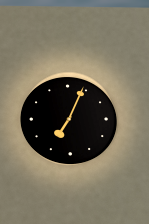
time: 7:04
